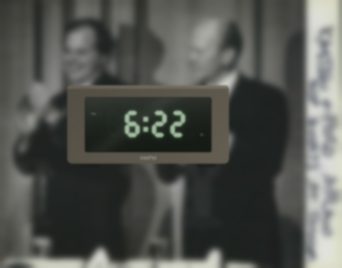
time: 6:22
